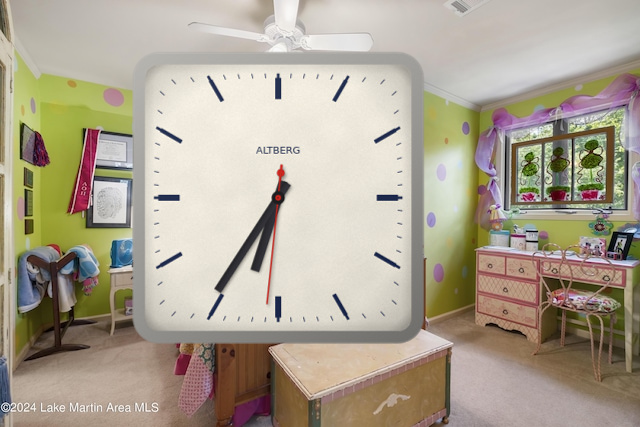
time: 6:35:31
